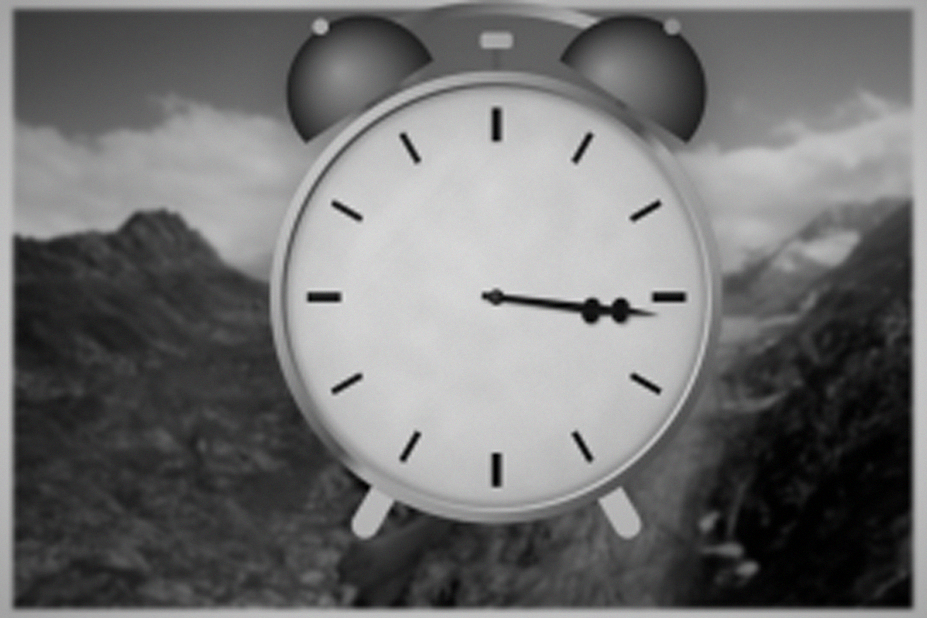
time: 3:16
